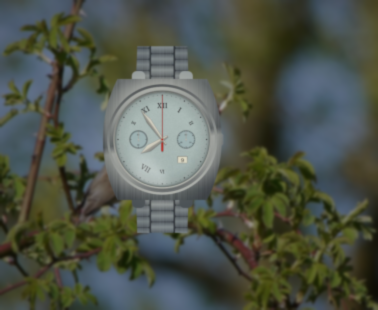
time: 7:54
